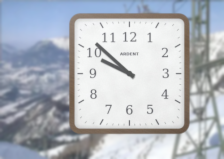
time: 9:52
